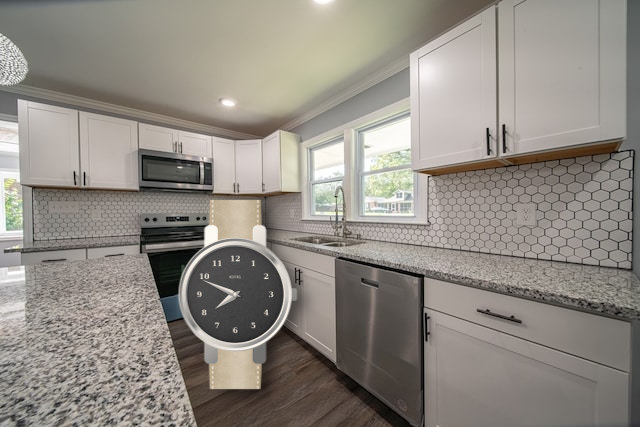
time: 7:49
